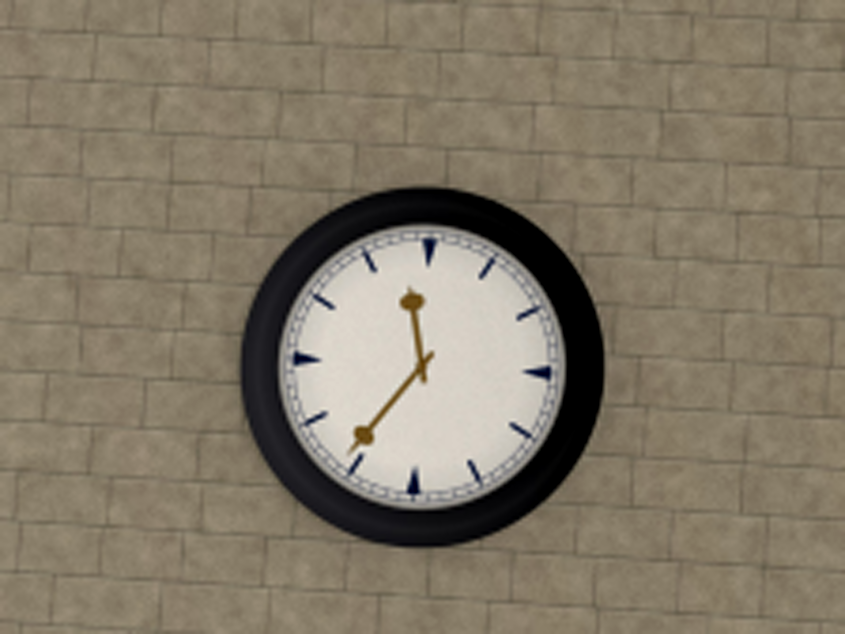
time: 11:36
